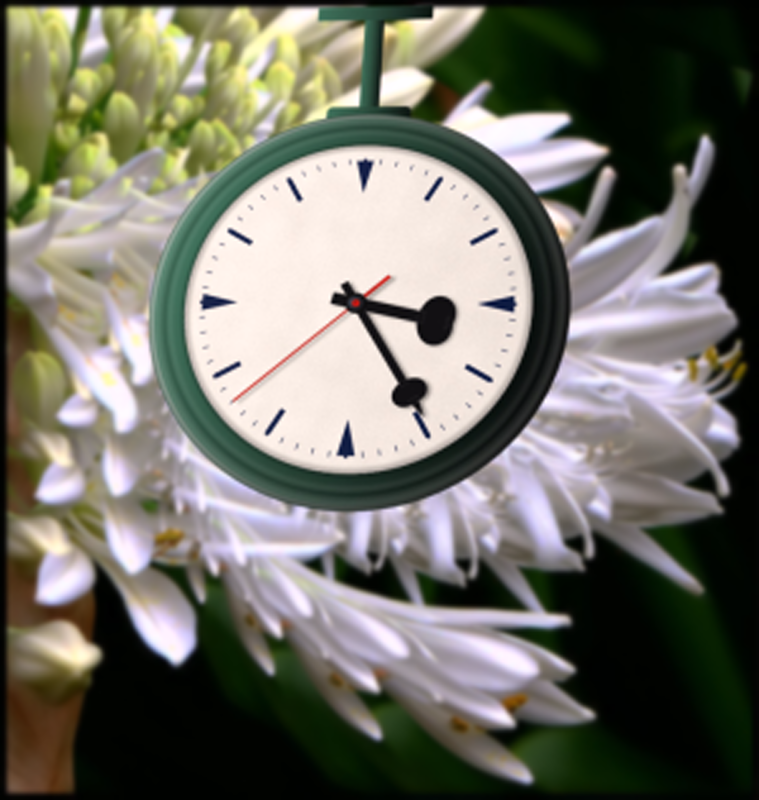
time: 3:24:38
